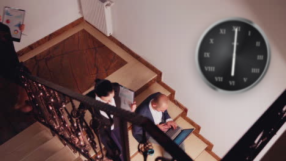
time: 6:00
